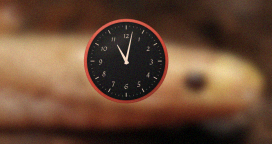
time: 11:02
